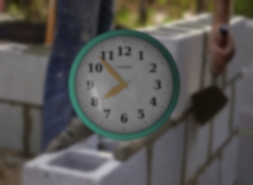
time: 7:53
